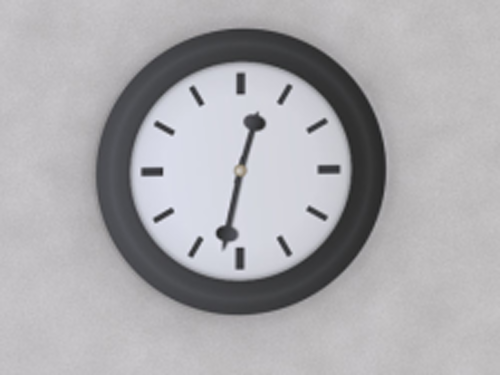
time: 12:32
